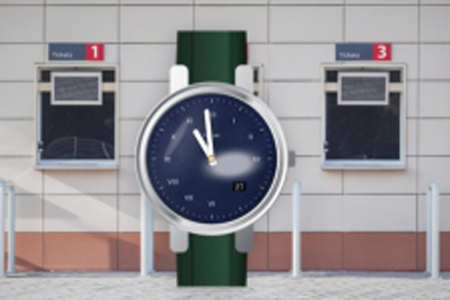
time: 10:59
